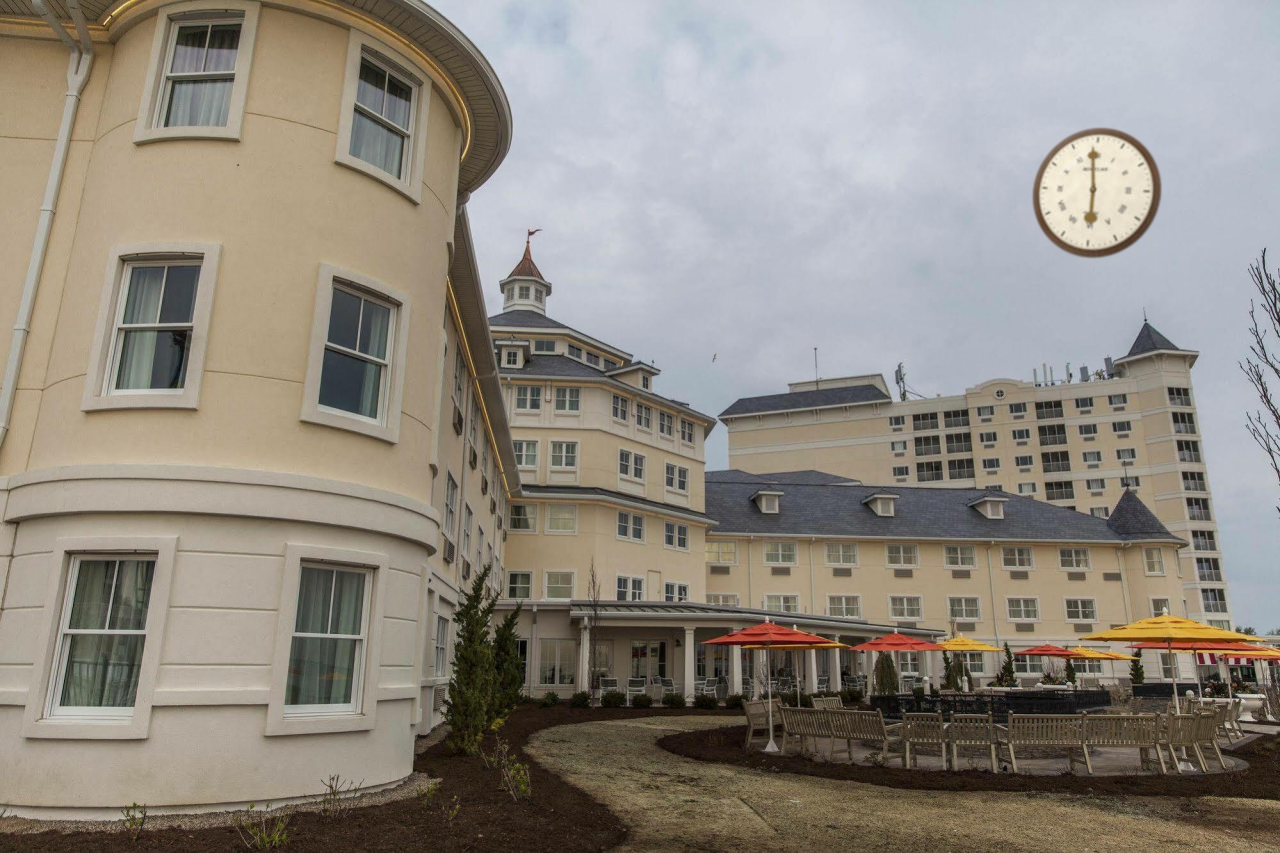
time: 5:59
